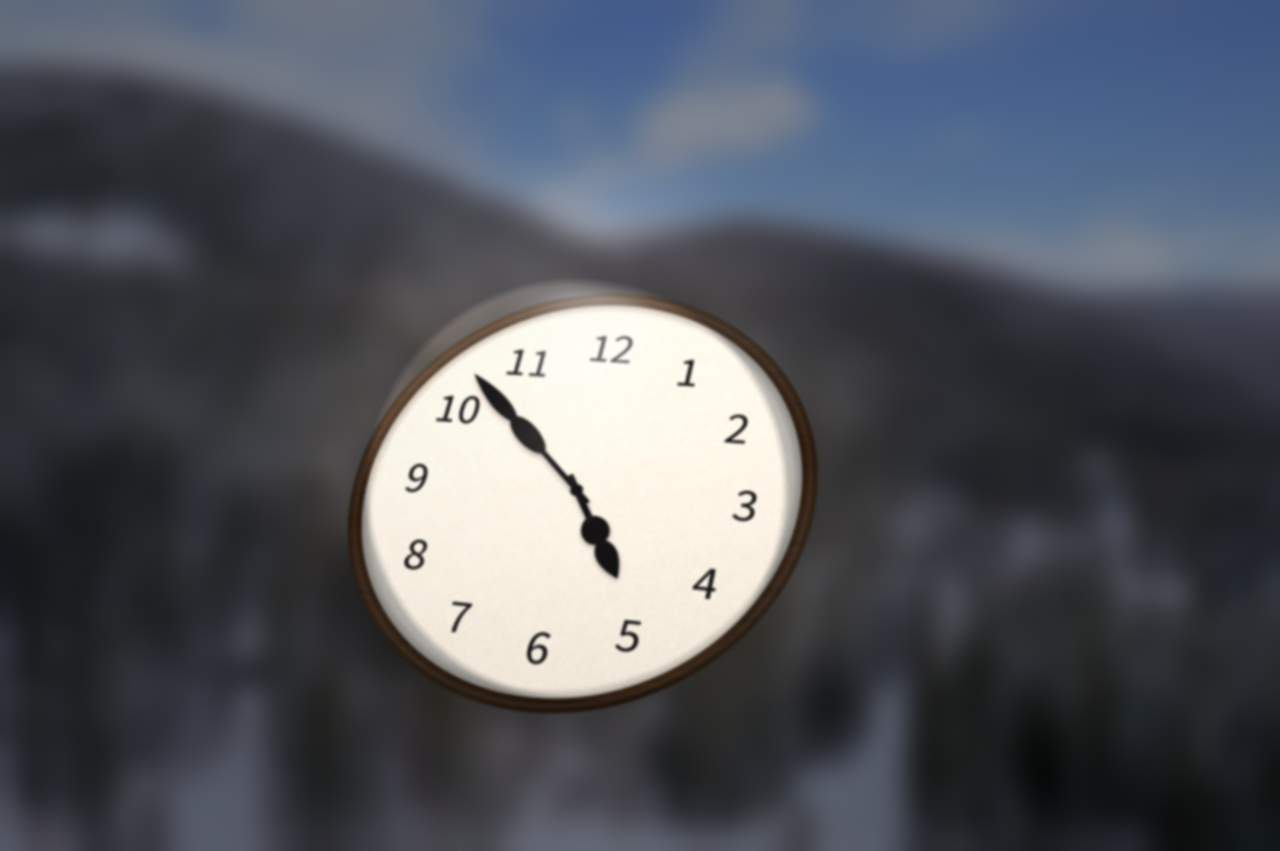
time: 4:52
